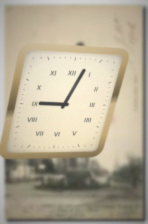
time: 9:03
